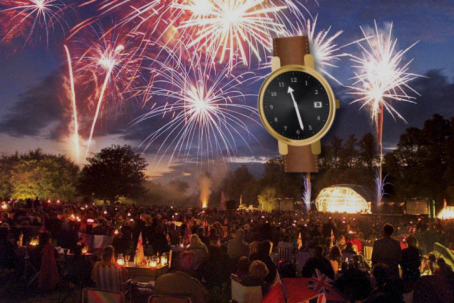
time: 11:28
